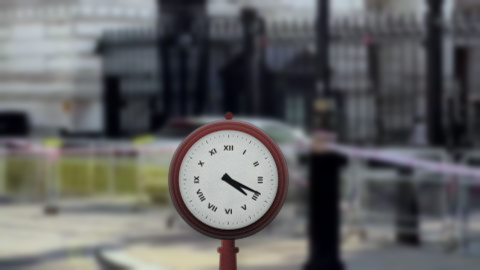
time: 4:19
